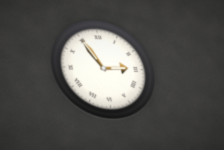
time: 2:55
